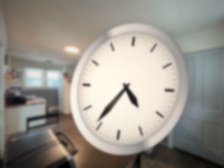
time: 4:36
